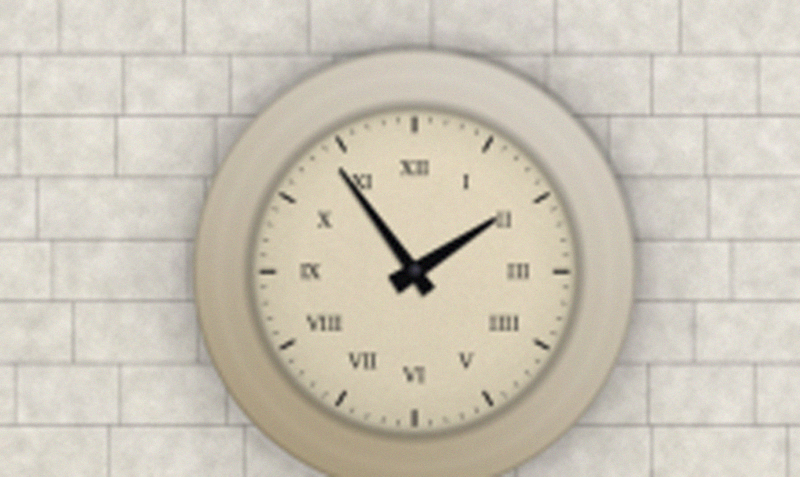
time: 1:54
